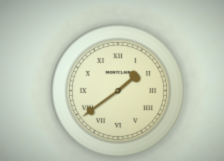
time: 1:39
